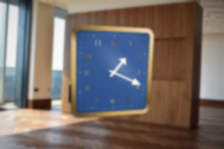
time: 1:19
